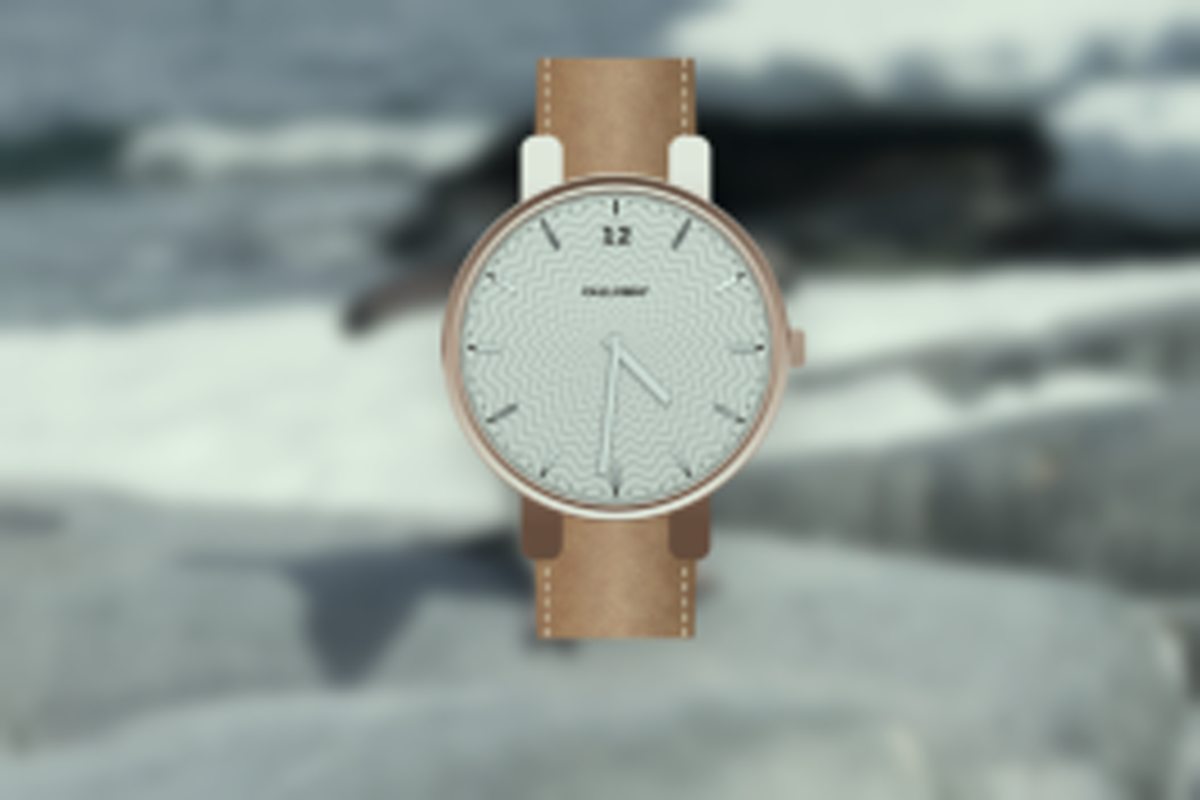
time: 4:31
